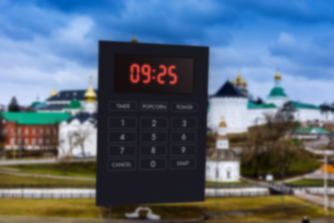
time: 9:25
